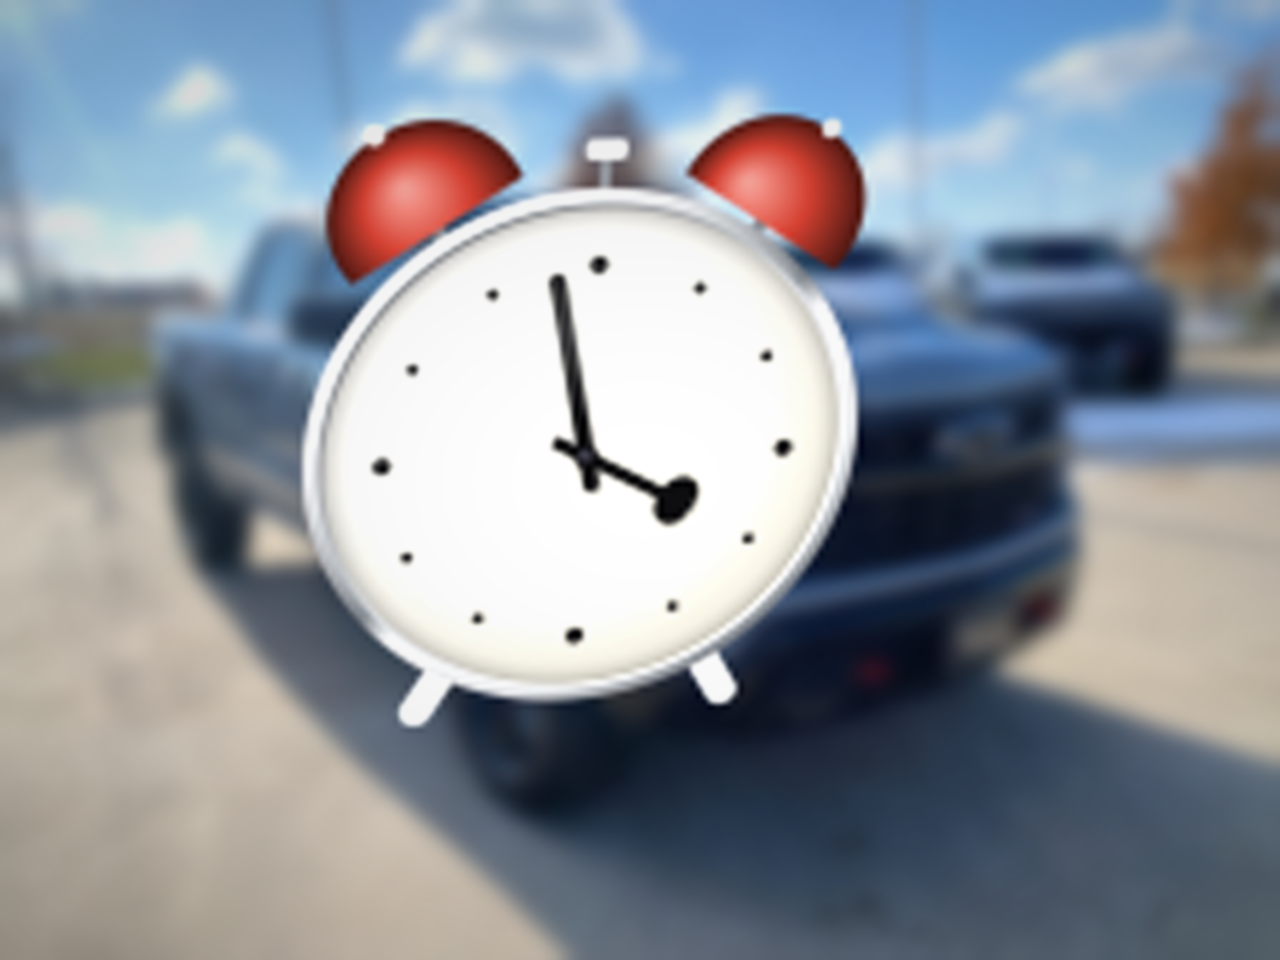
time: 3:58
